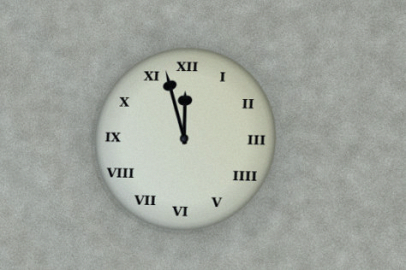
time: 11:57
